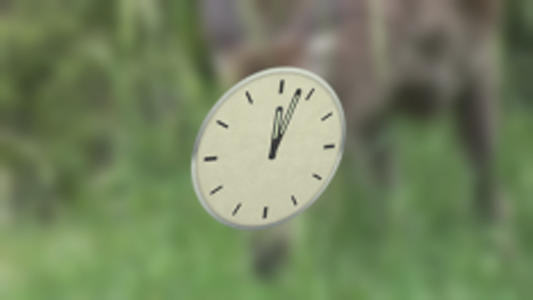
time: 12:03
